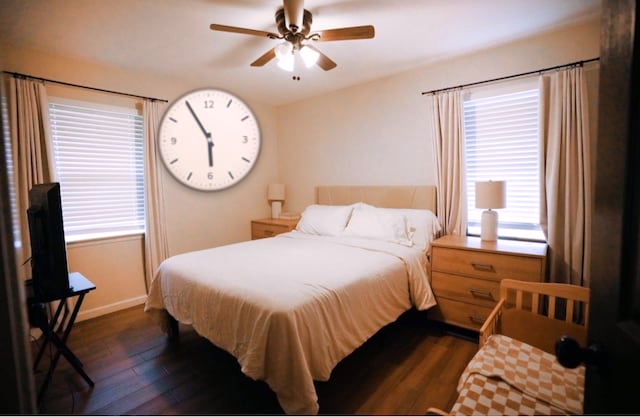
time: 5:55
